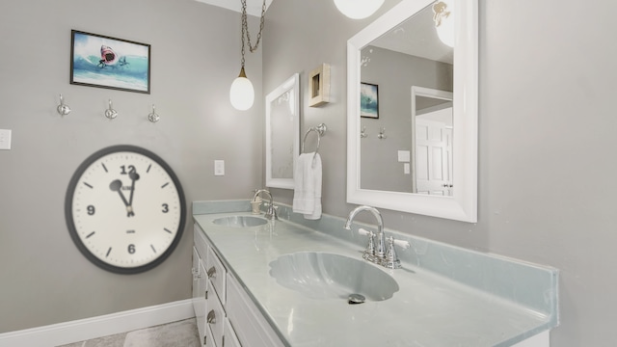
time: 11:02
